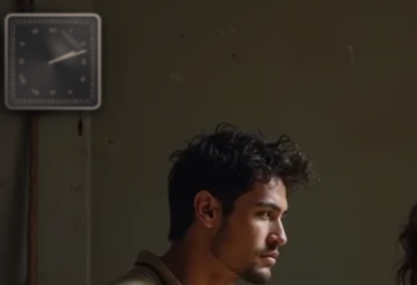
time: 2:12
